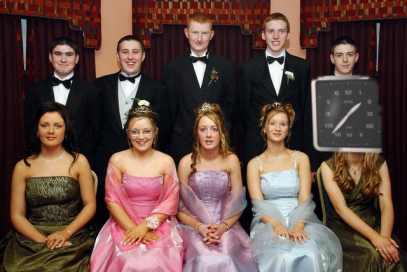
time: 1:37
